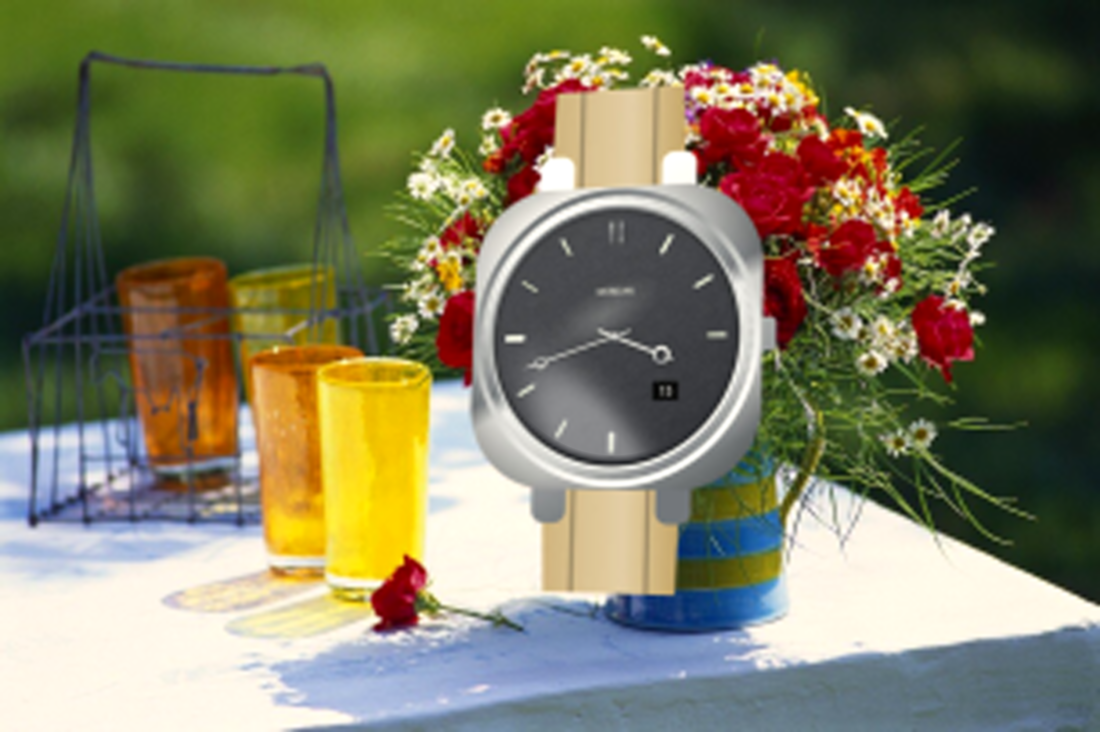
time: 3:42
